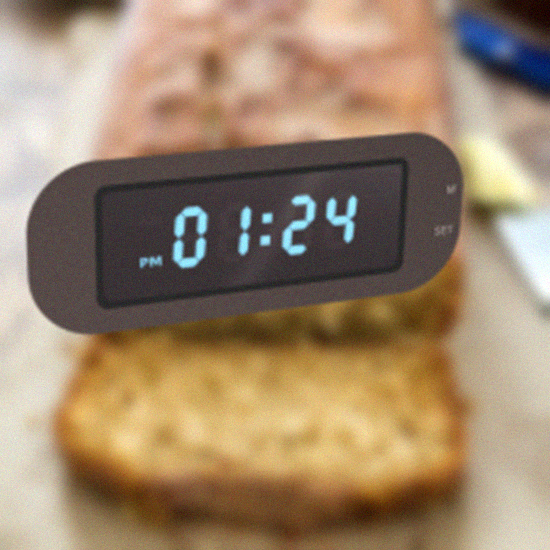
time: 1:24
